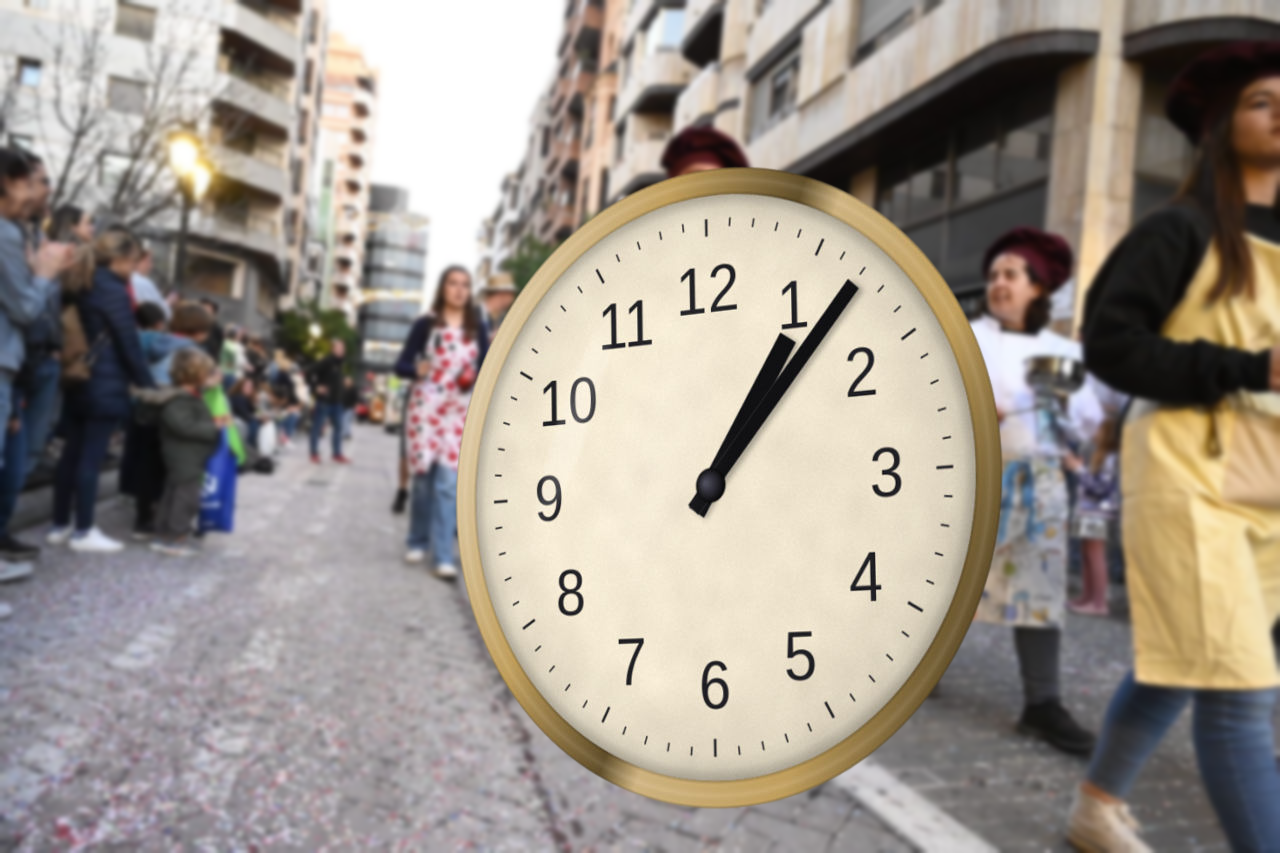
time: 1:07
